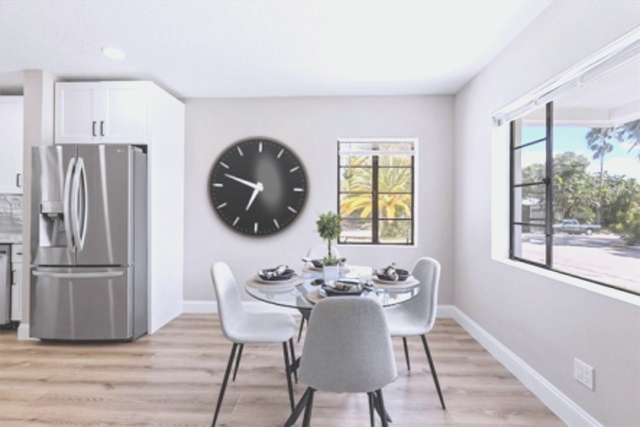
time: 6:48
